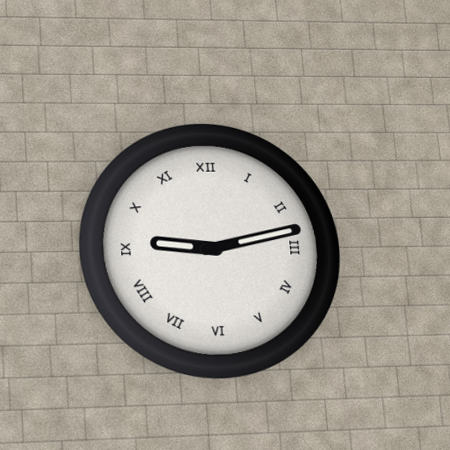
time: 9:13
